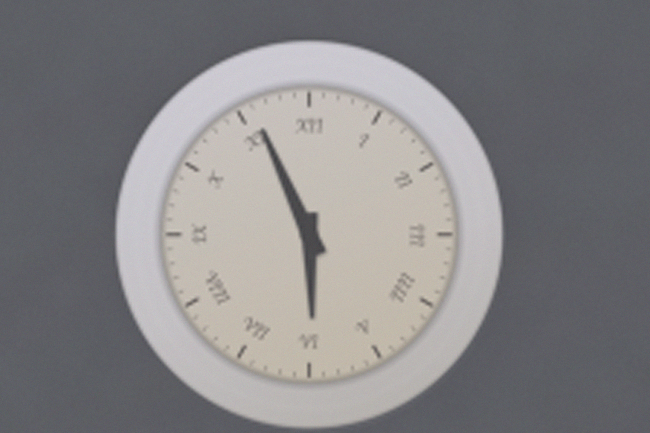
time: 5:56
